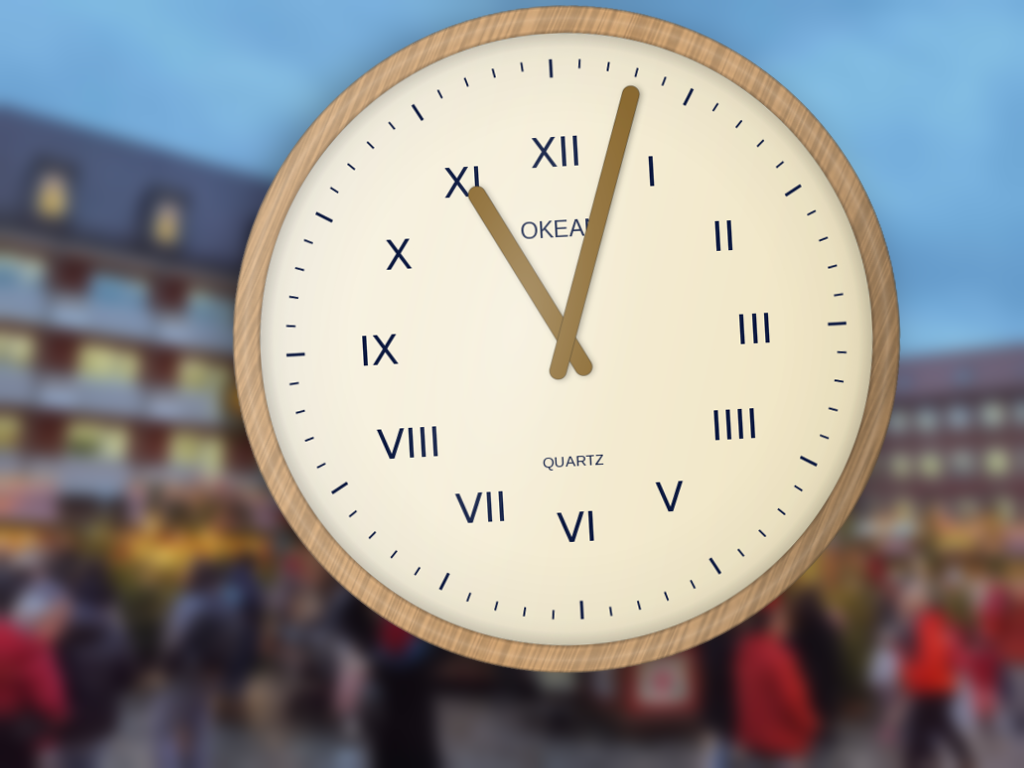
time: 11:03
